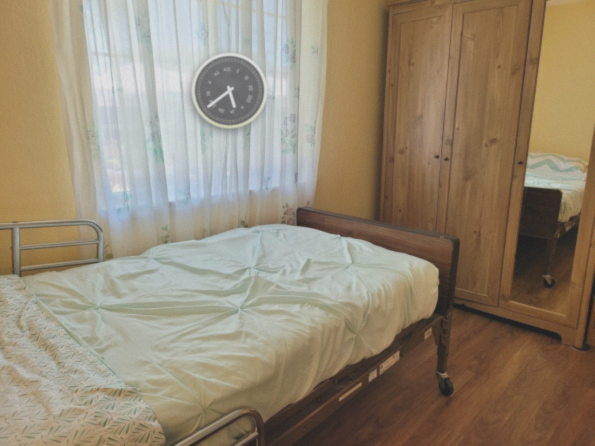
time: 5:40
